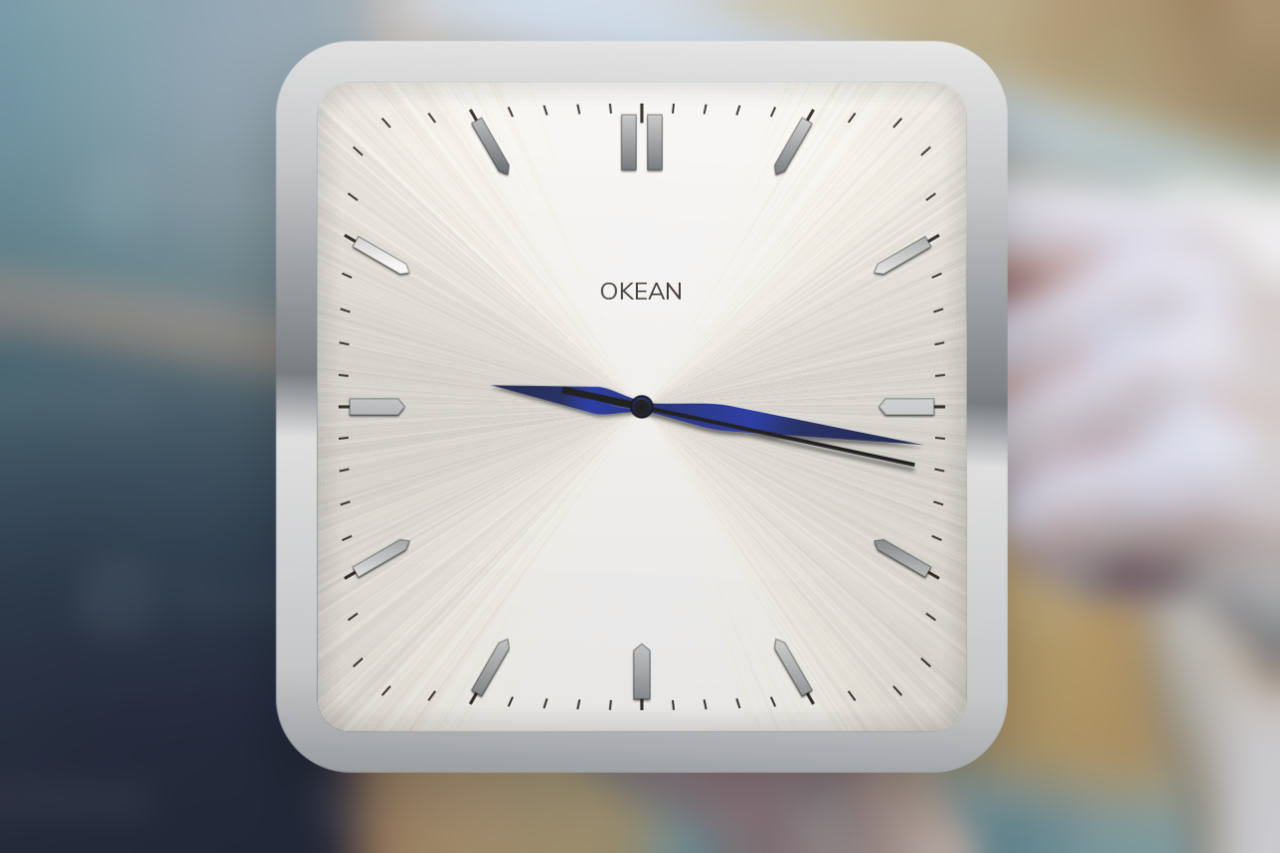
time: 9:16:17
